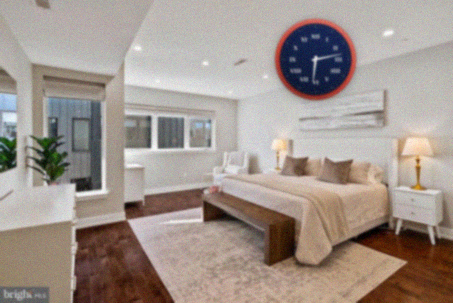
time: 6:13
